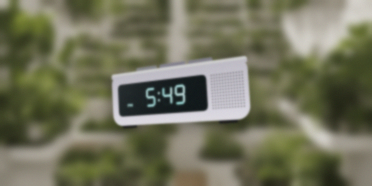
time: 5:49
